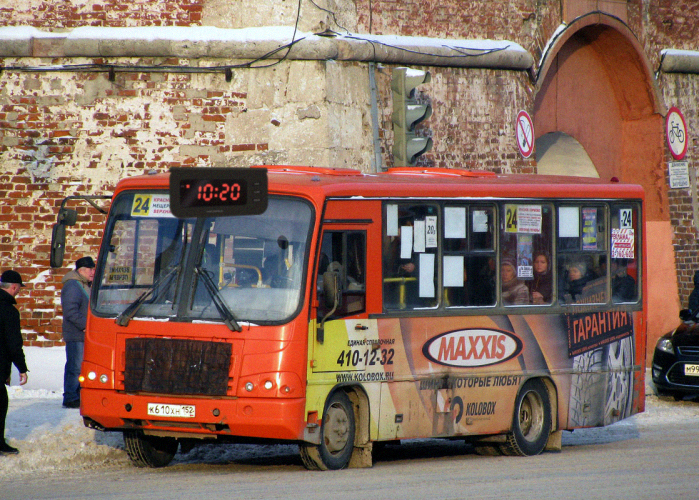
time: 10:20
